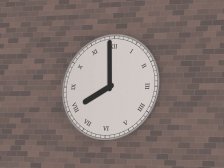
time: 7:59
